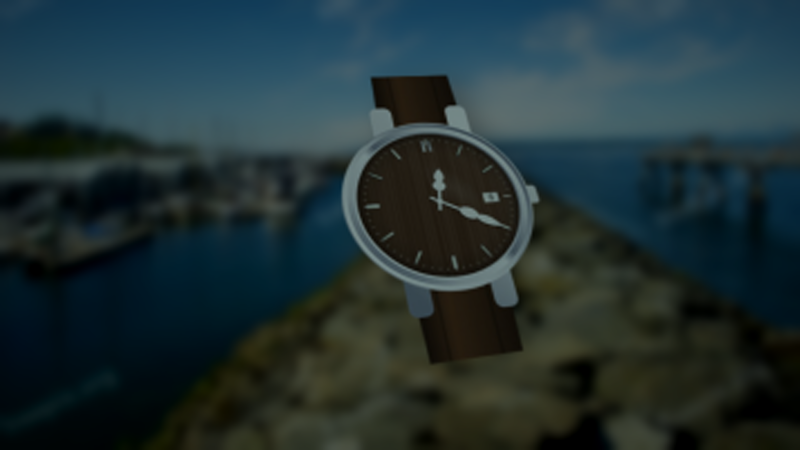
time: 12:20
